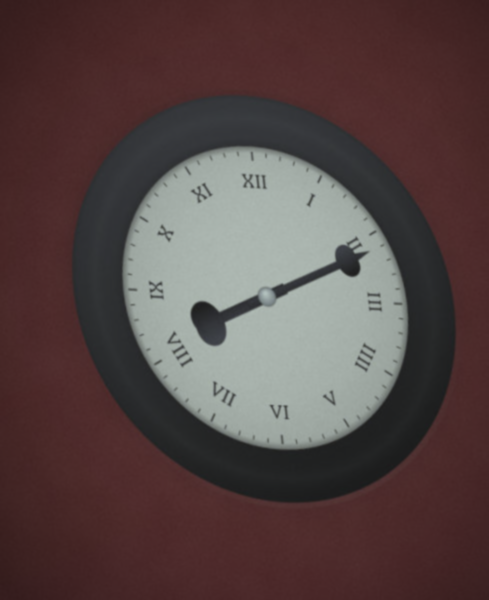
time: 8:11
